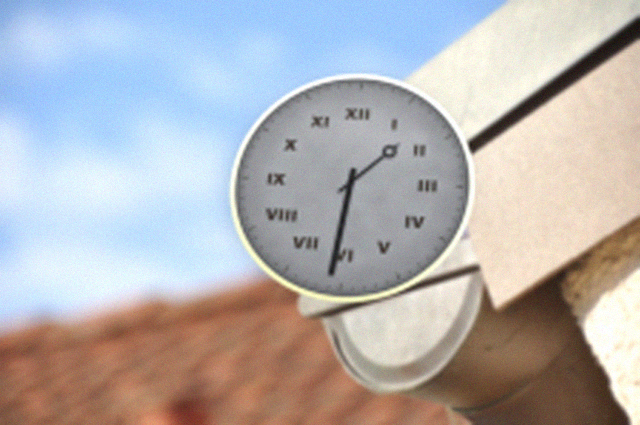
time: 1:31
